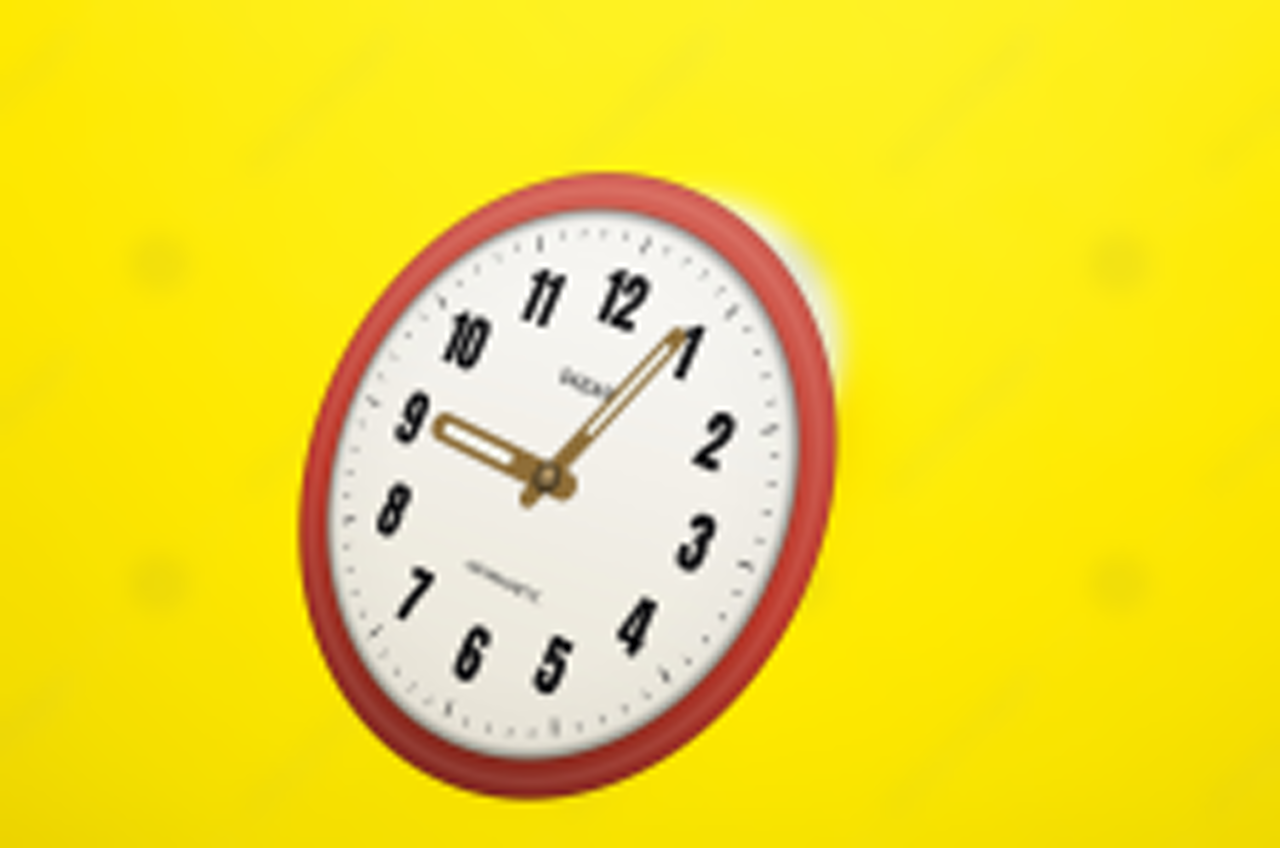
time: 9:04
